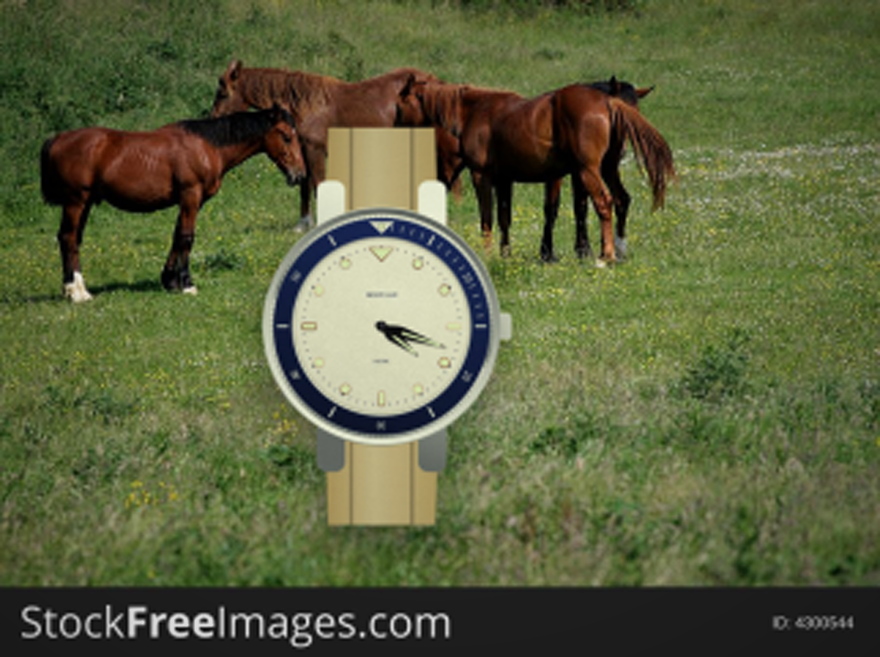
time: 4:18
